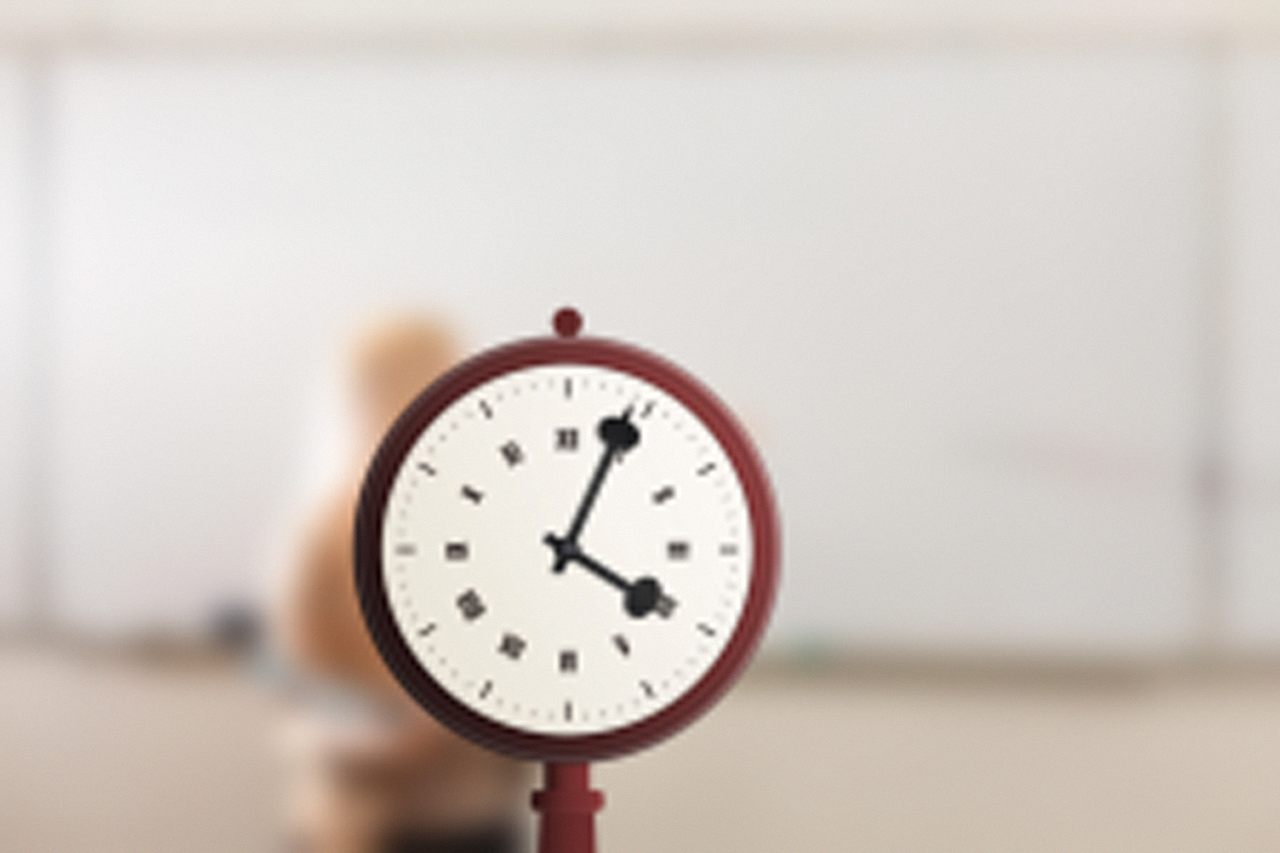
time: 4:04
